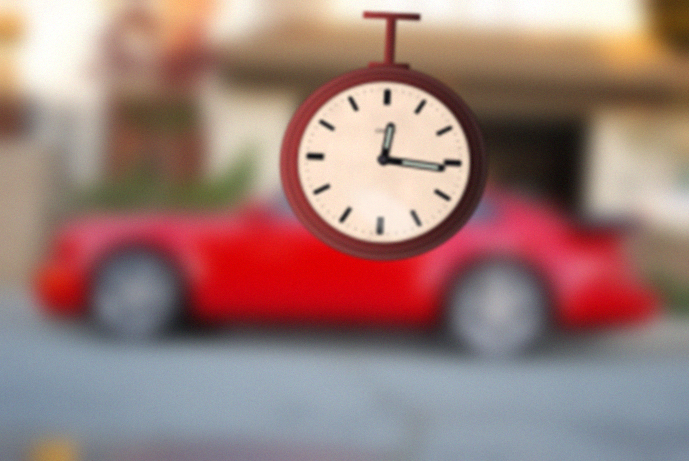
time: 12:16
